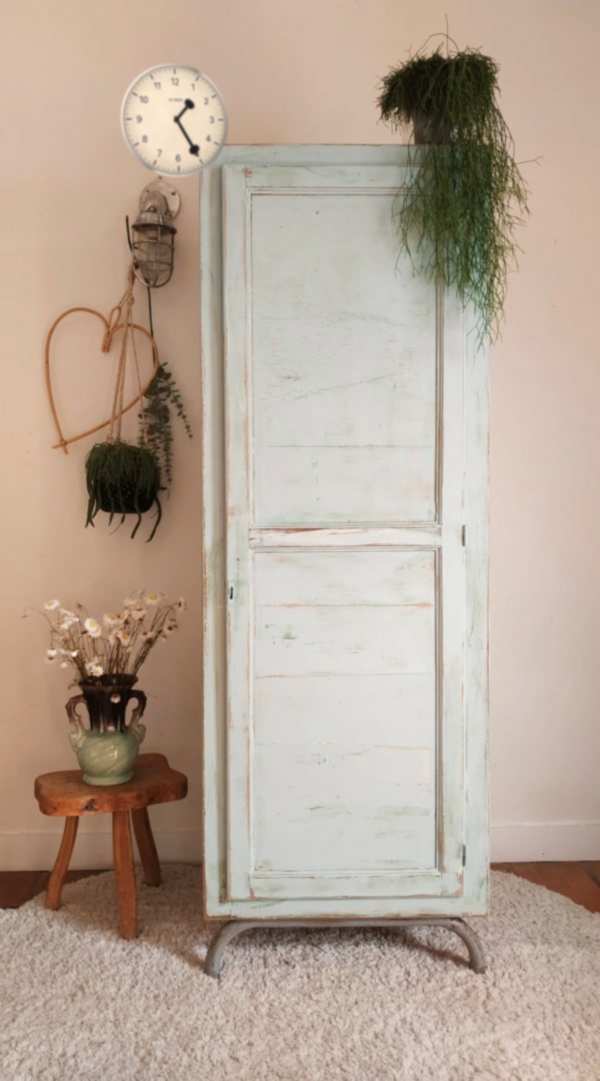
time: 1:25
